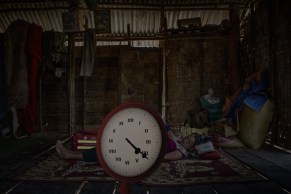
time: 4:21
